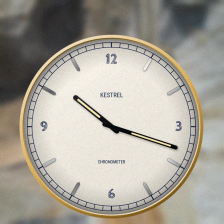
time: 10:18
